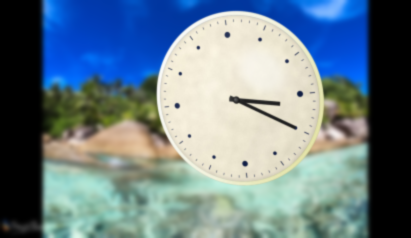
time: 3:20
